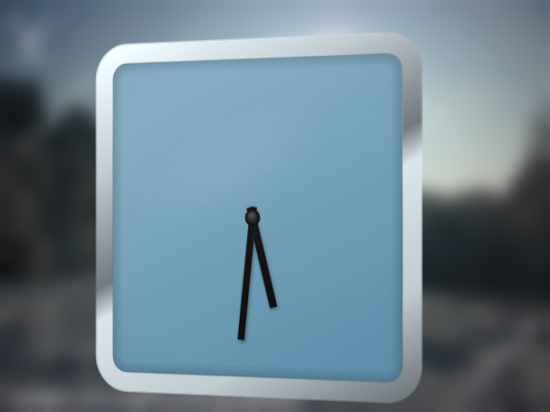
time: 5:31
